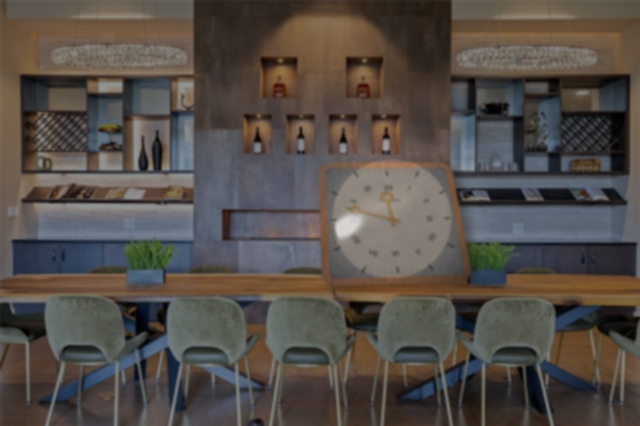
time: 11:48
